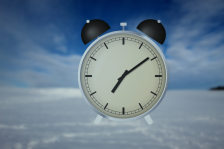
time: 7:09
